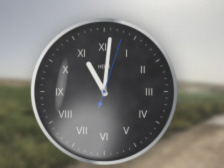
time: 11:01:03
